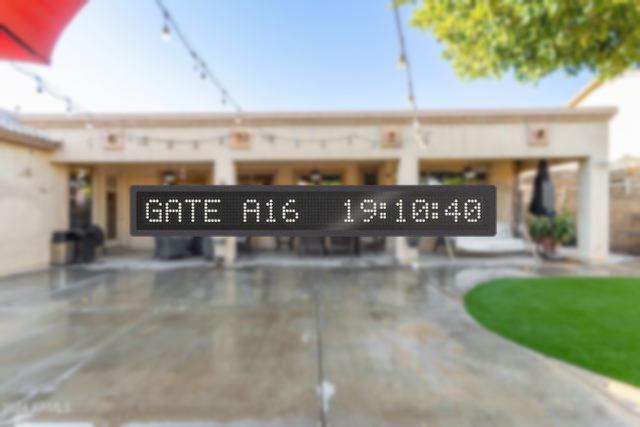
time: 19:10:40
